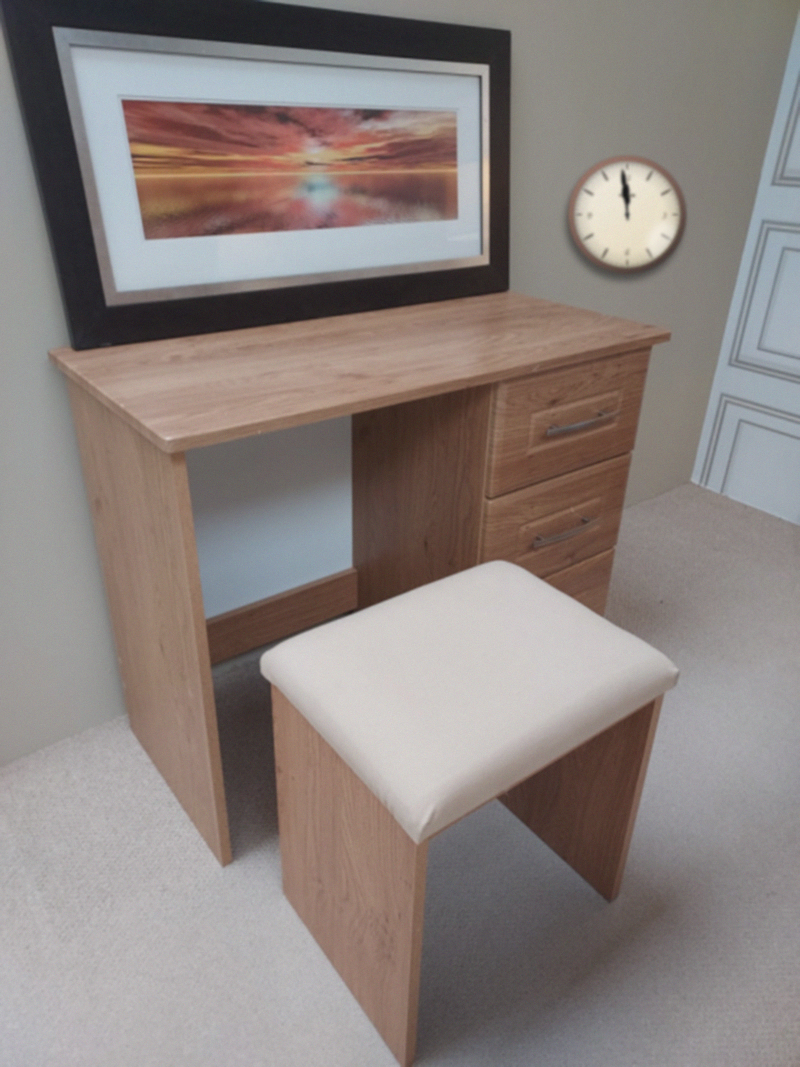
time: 11:59
